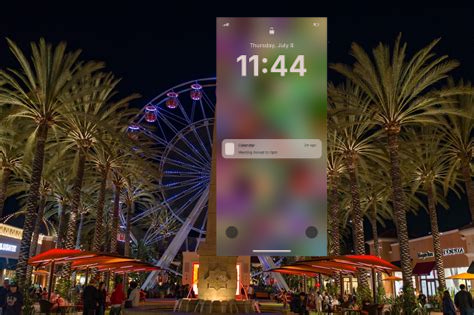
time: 11:44
